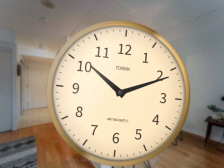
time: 10:11
